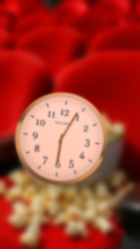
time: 6:04
